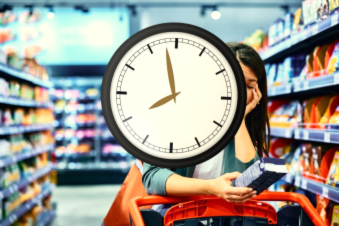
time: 7:58
